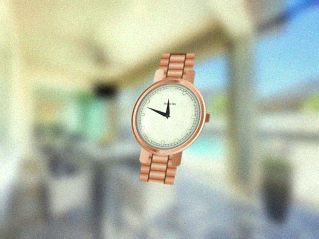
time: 11:48
